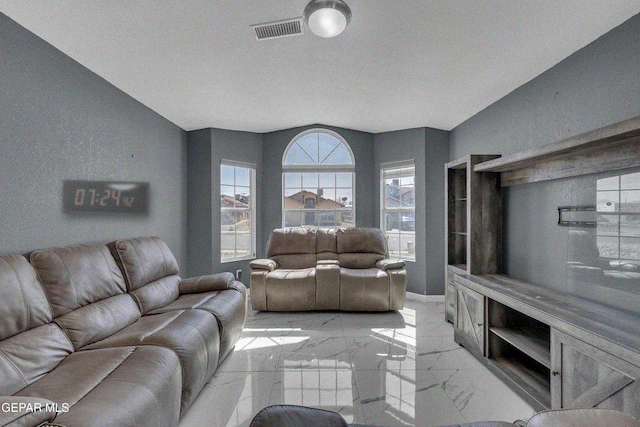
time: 7:24
